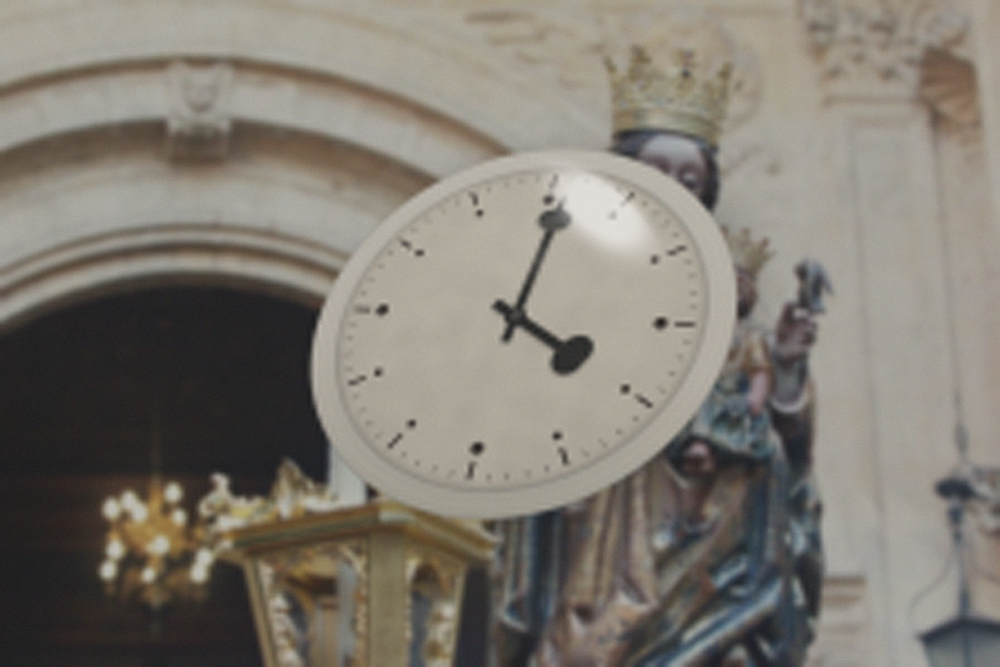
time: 4:01
